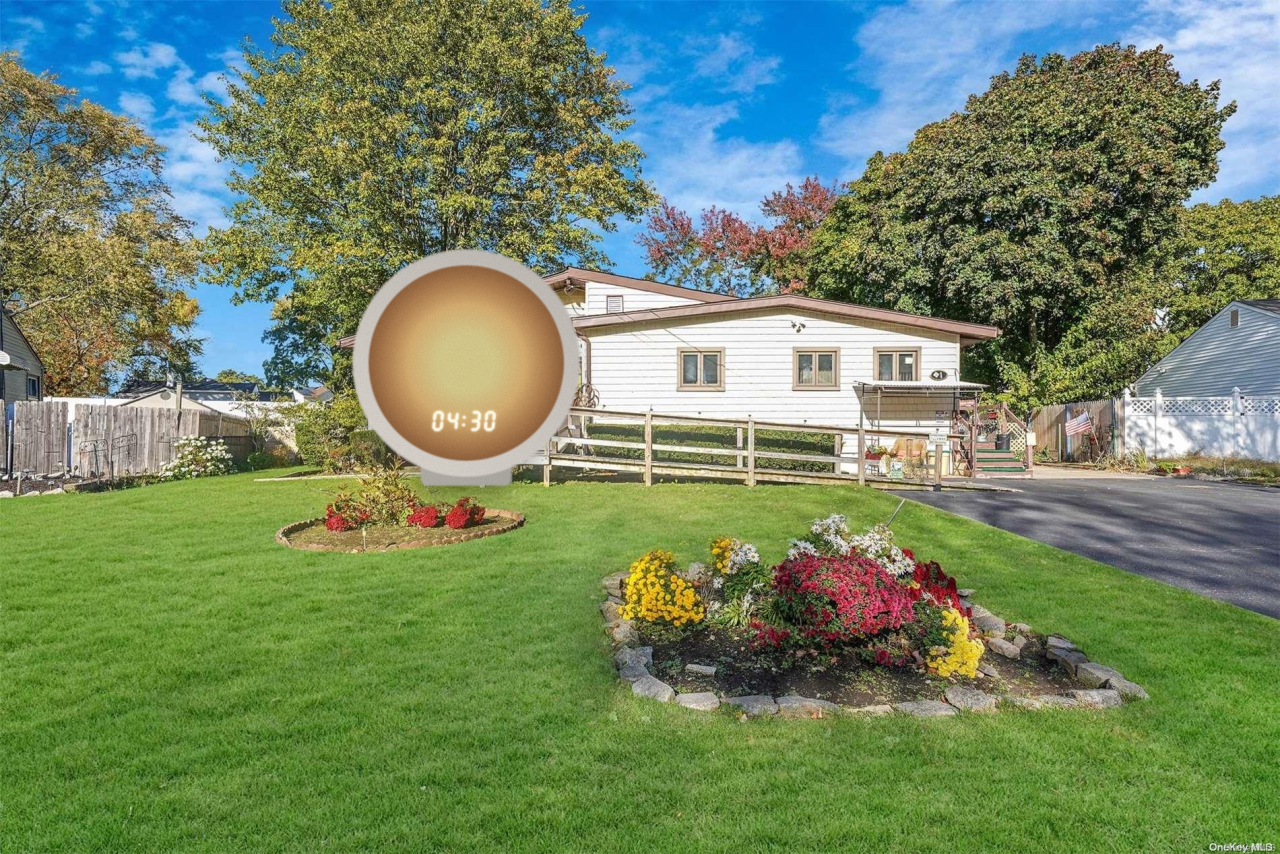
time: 4:30
